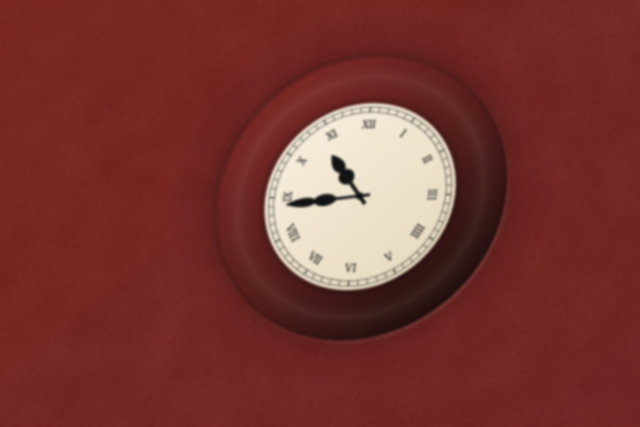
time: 10:44
